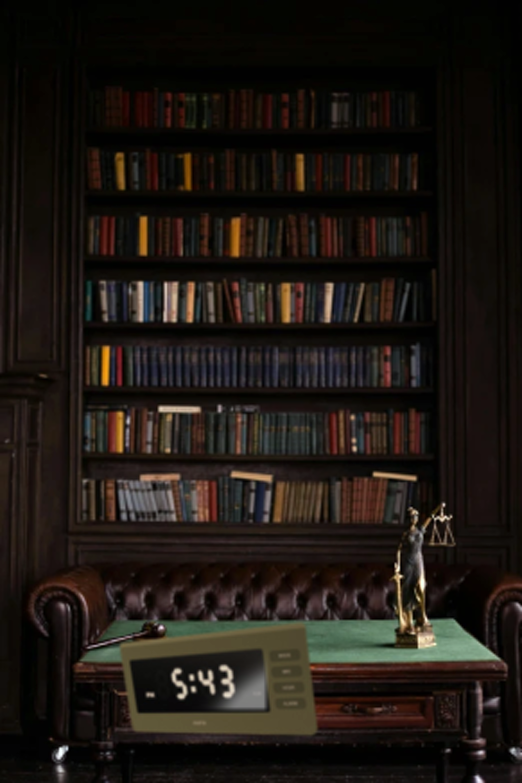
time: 5:43
